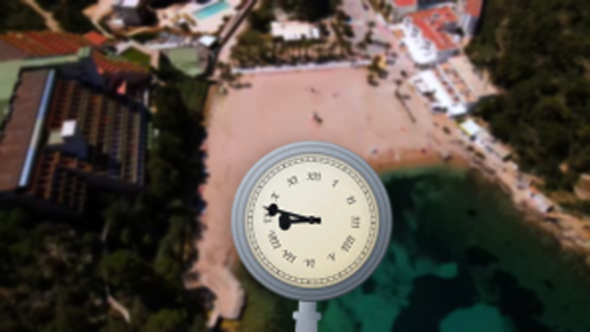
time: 8:47
